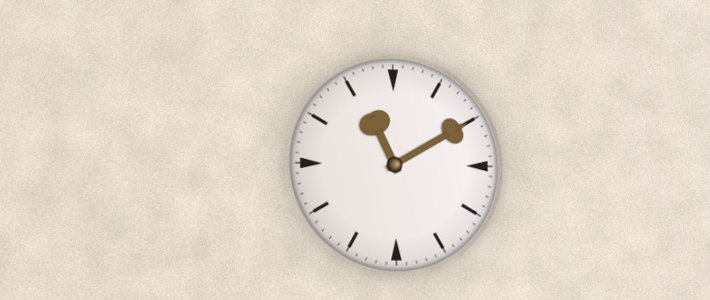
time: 11:10
